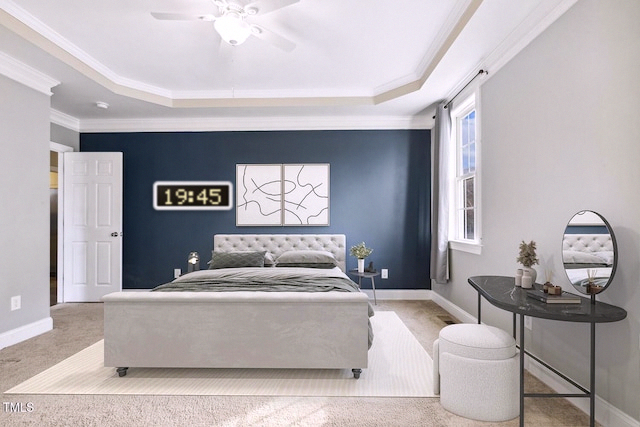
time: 19:45
